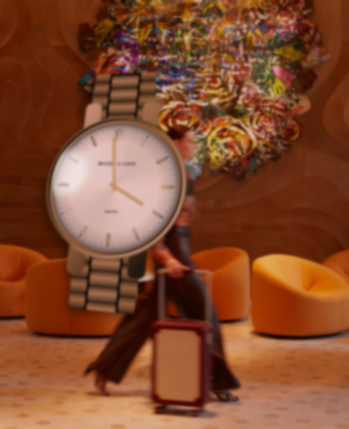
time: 3:59
